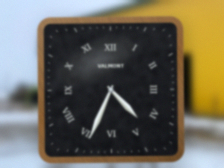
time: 4:34
